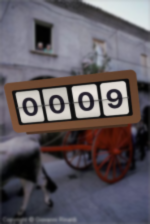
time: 0:09
